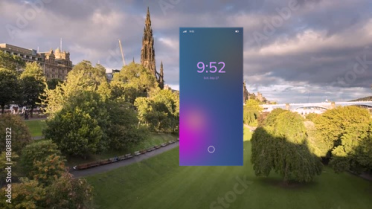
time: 9:52
